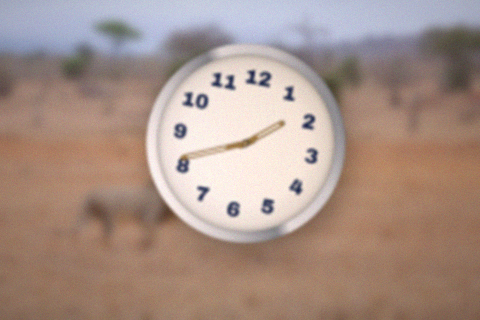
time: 1:41
